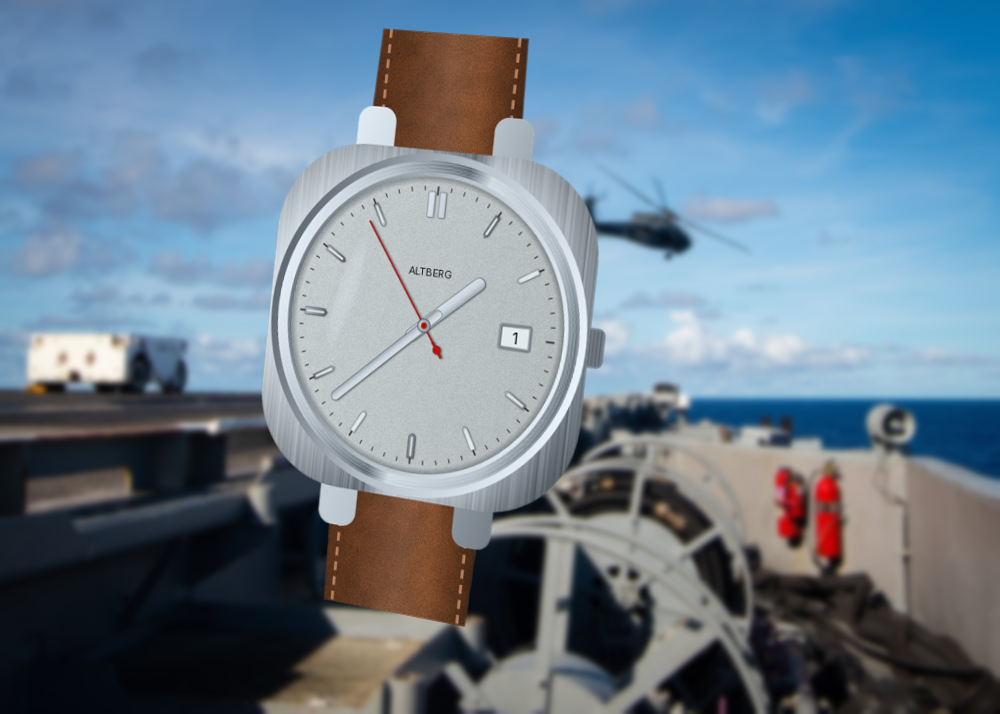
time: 1:37:54
